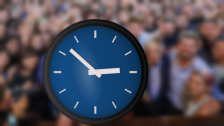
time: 2:52
